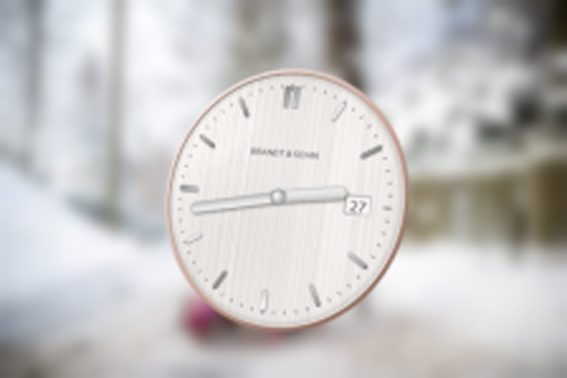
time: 2:43
